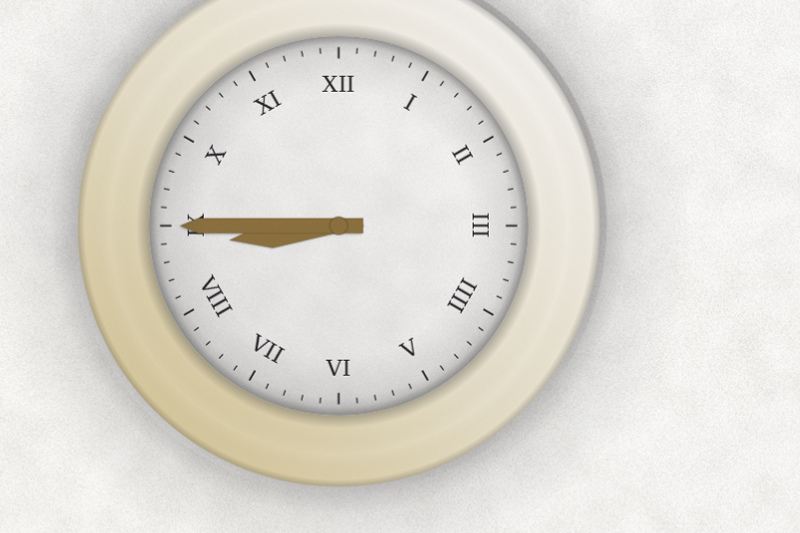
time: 8:45
